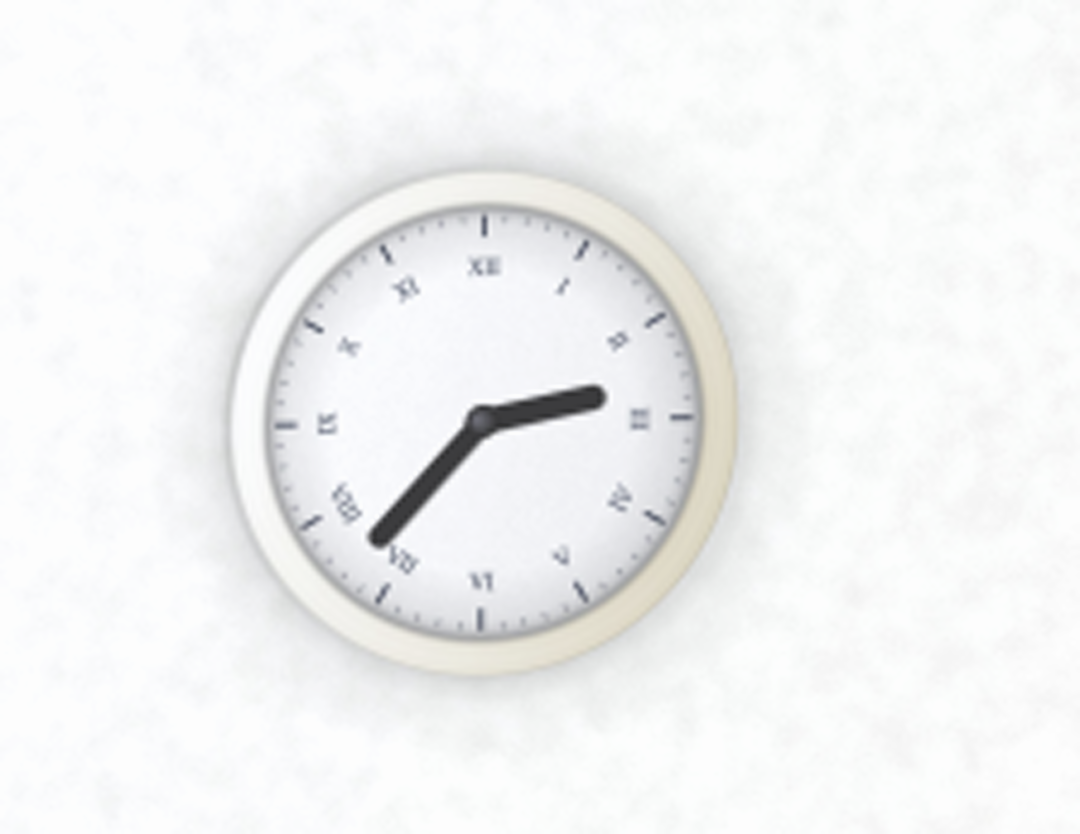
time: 2:37
